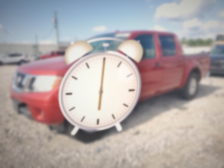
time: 6:00
